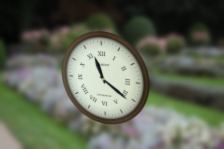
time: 11:21
